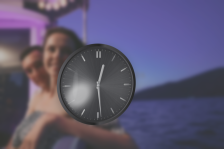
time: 12:29
